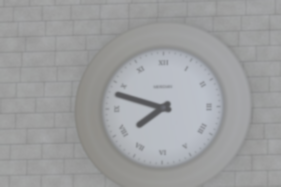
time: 7:48
